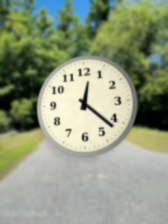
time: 12:22
